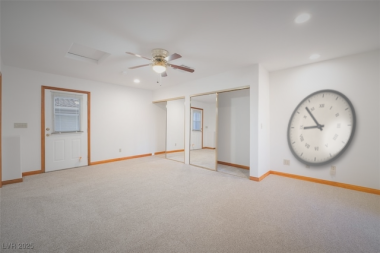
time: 8:53
